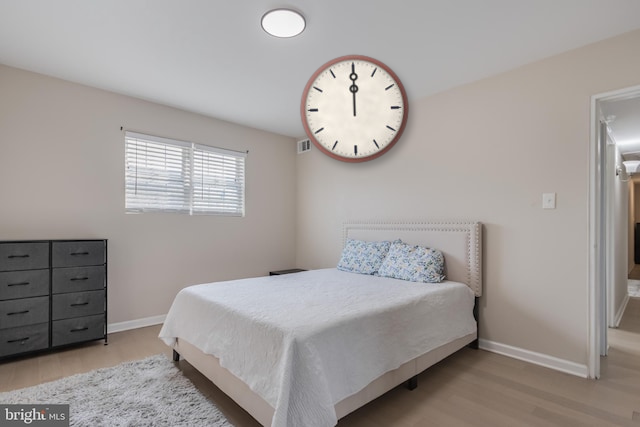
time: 12:00
